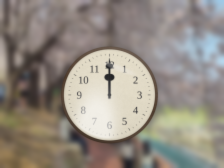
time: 12:00
